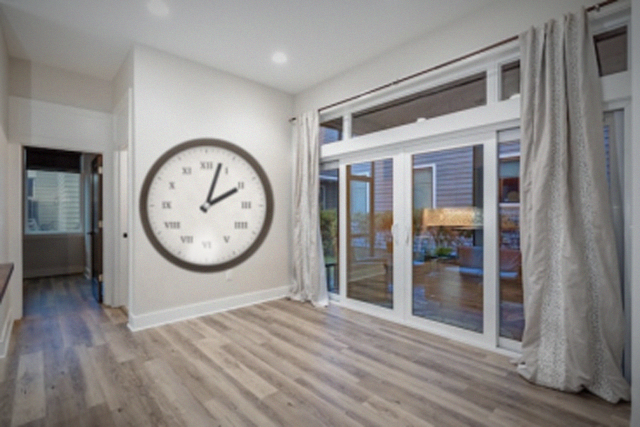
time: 2:03
